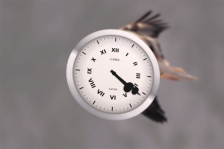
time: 4:21
